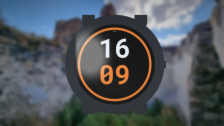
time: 16:09
